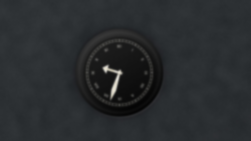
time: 9:33
